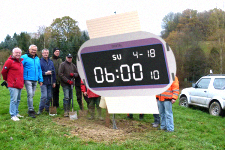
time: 6:00:10
